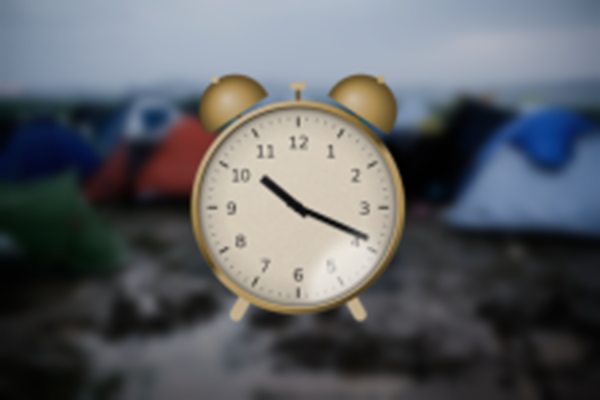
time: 10:19
